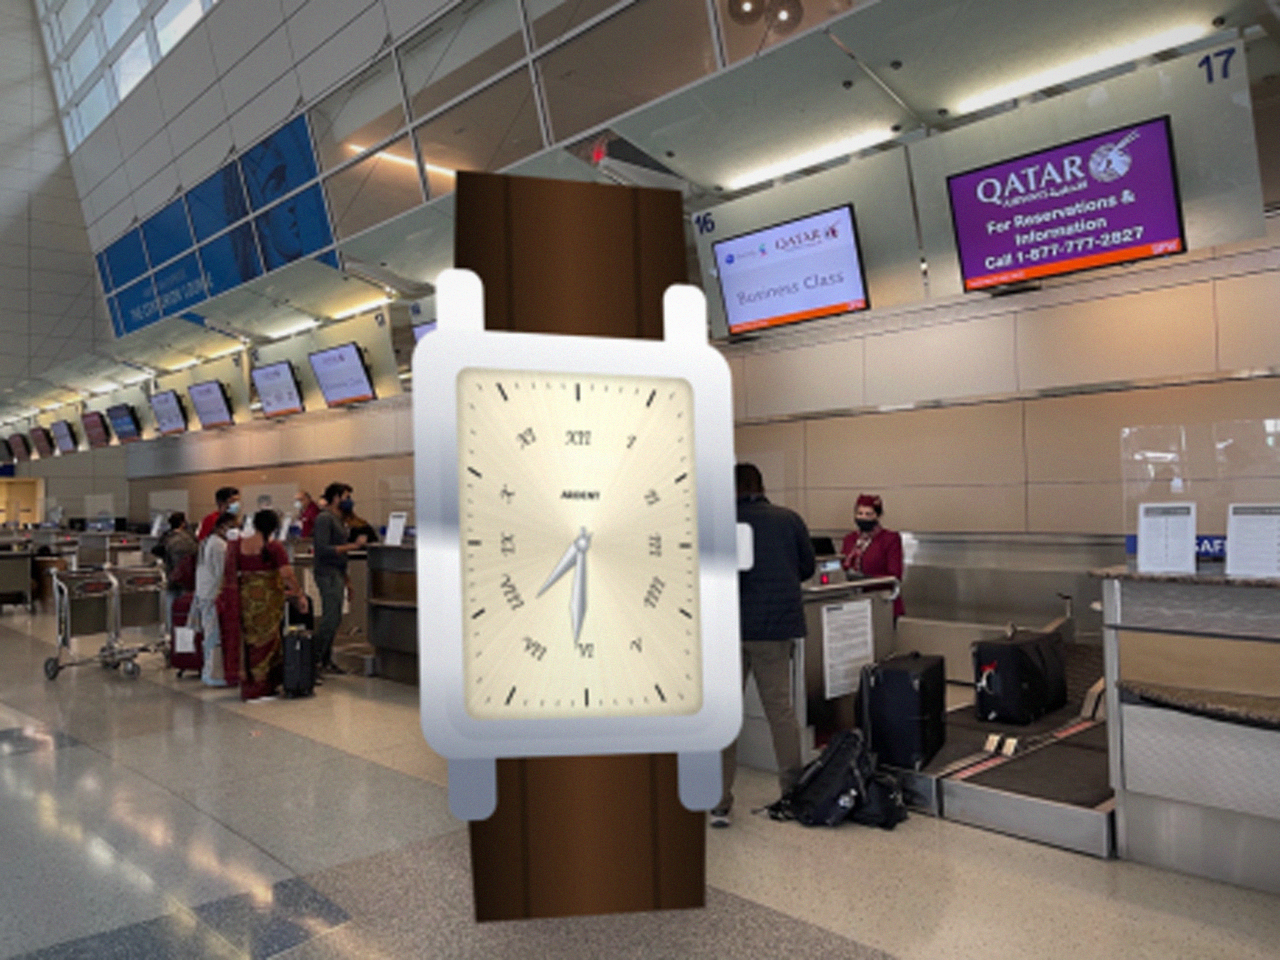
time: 7:31
